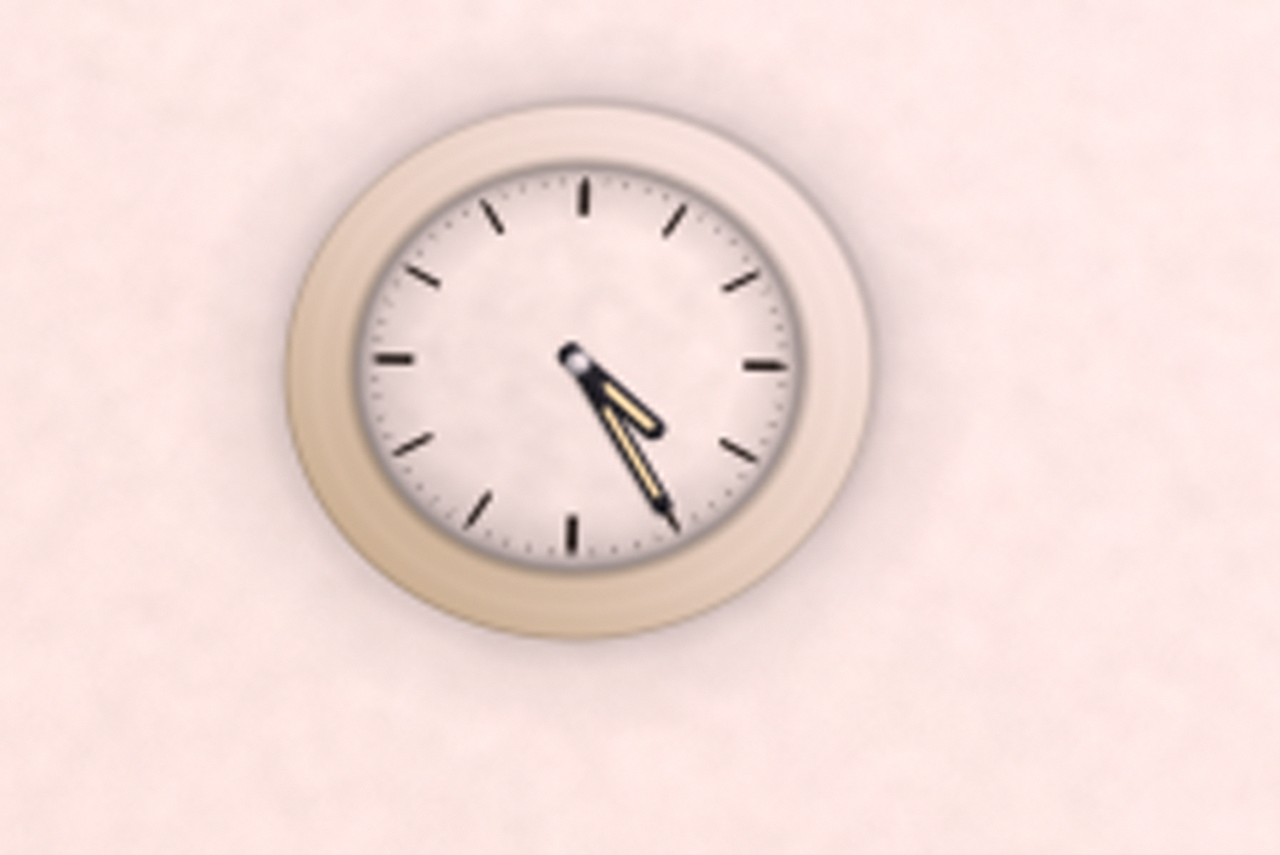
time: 4:25
